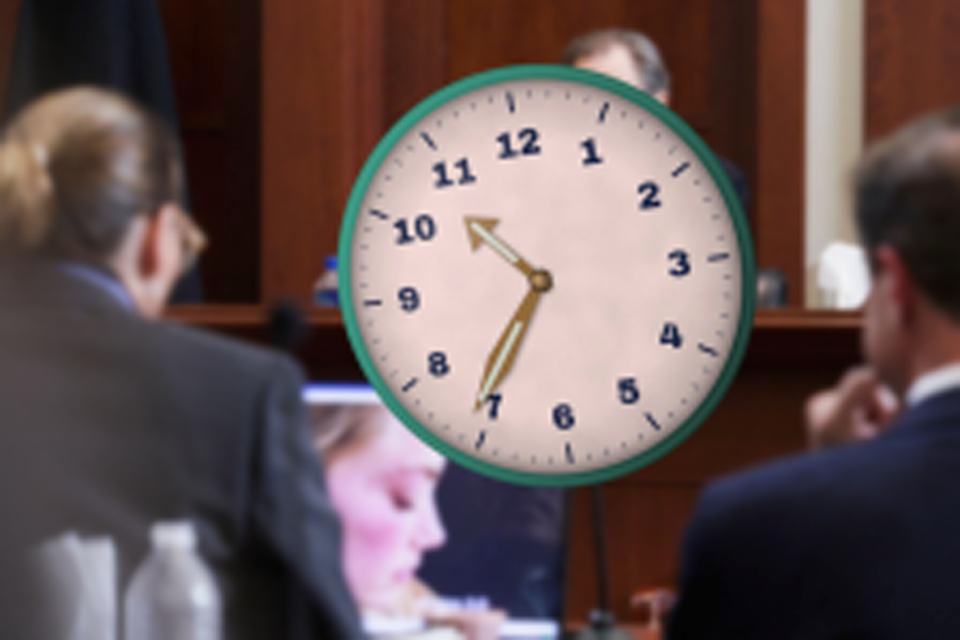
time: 10:36
